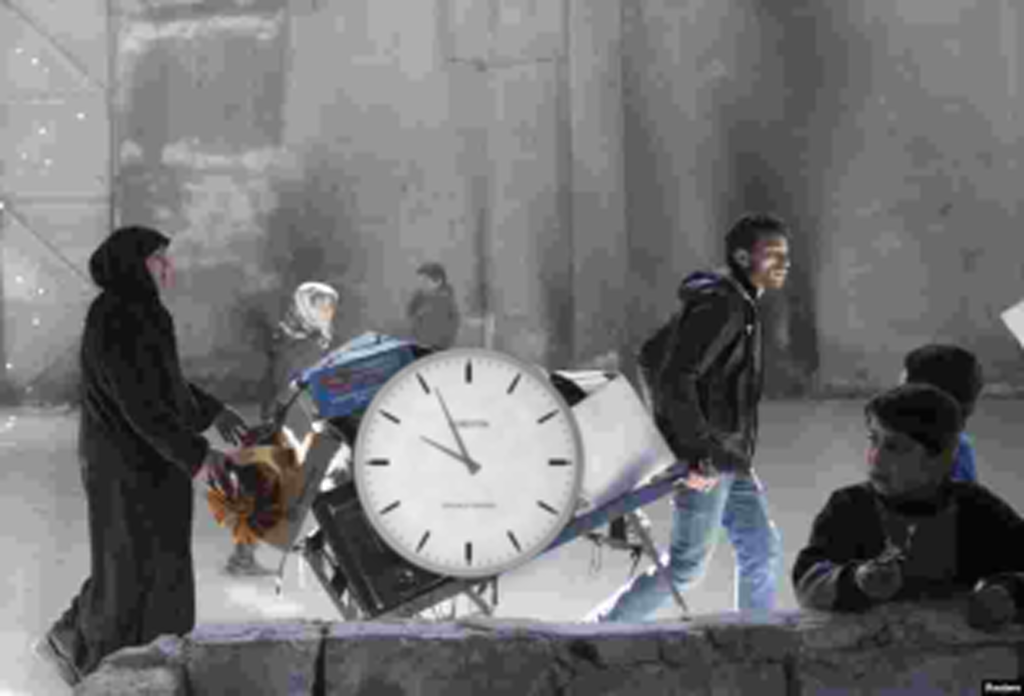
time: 9:56
